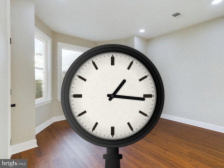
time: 1:16
